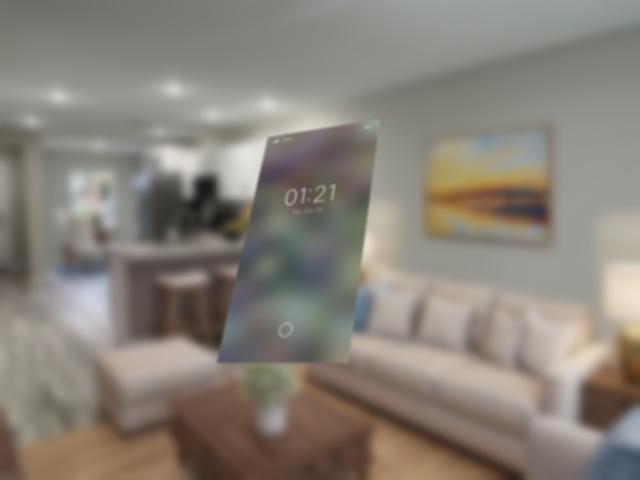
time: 1:21
